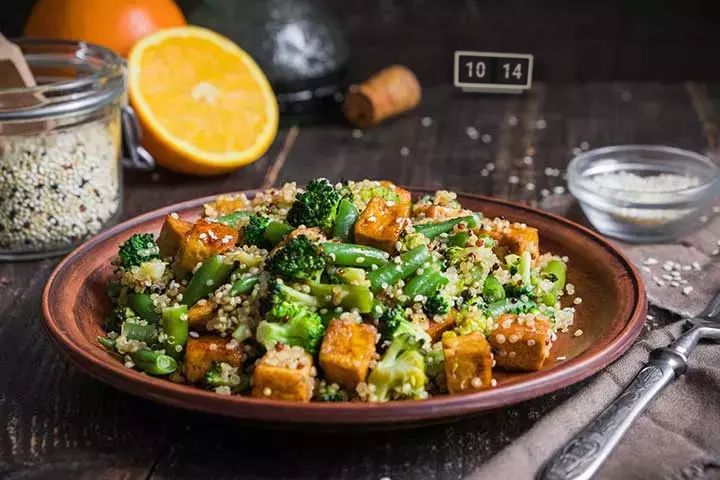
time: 10:14
